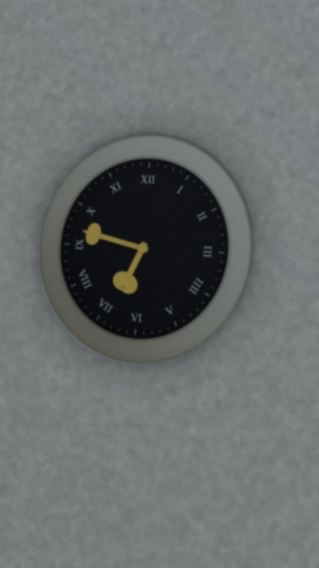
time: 6:47
